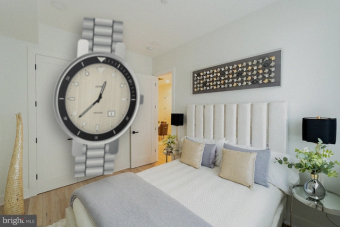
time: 12:38
